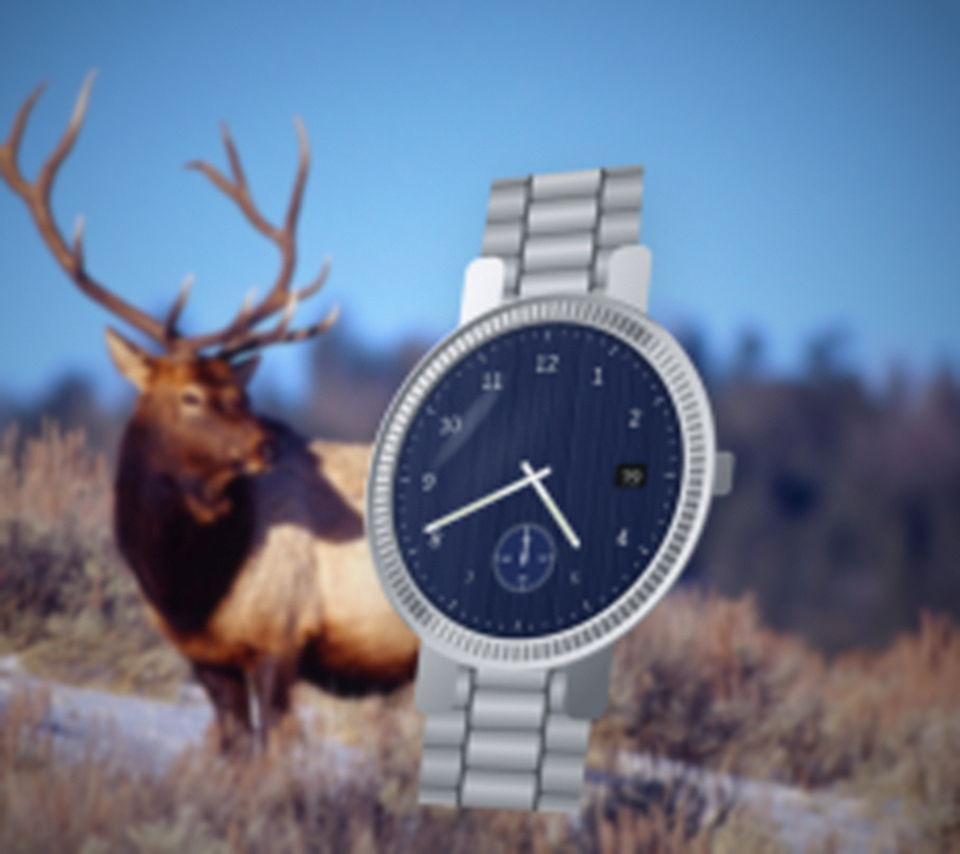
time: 4:41
